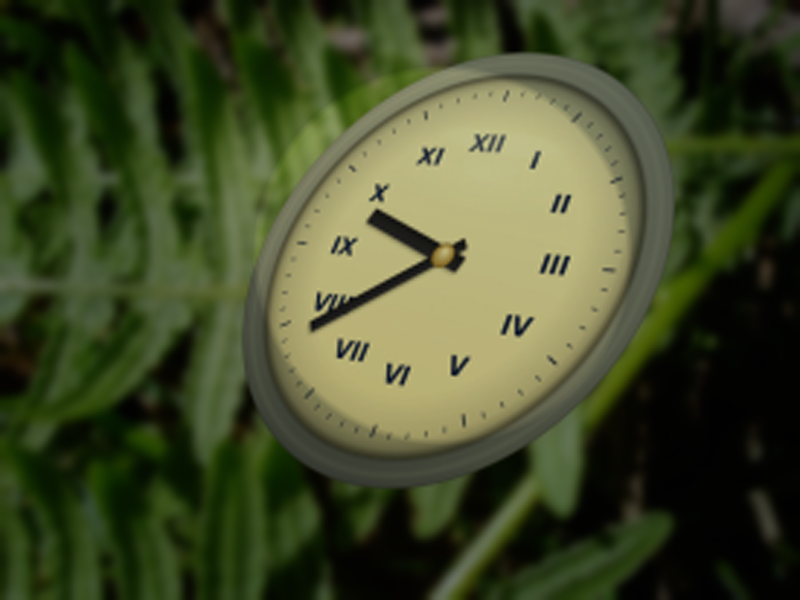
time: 9:39
